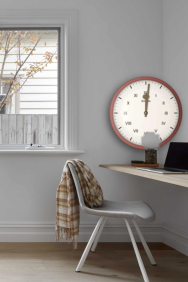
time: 12:01
